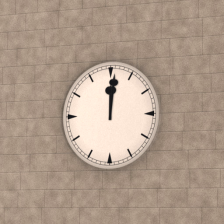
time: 12:01
